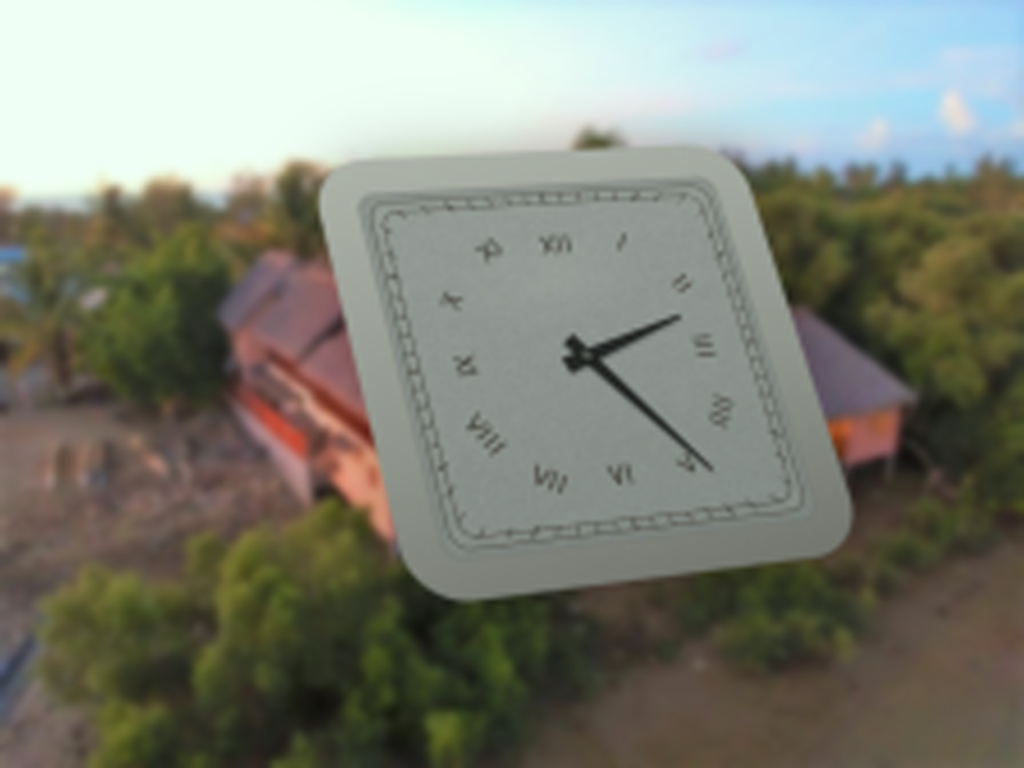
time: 2:24
